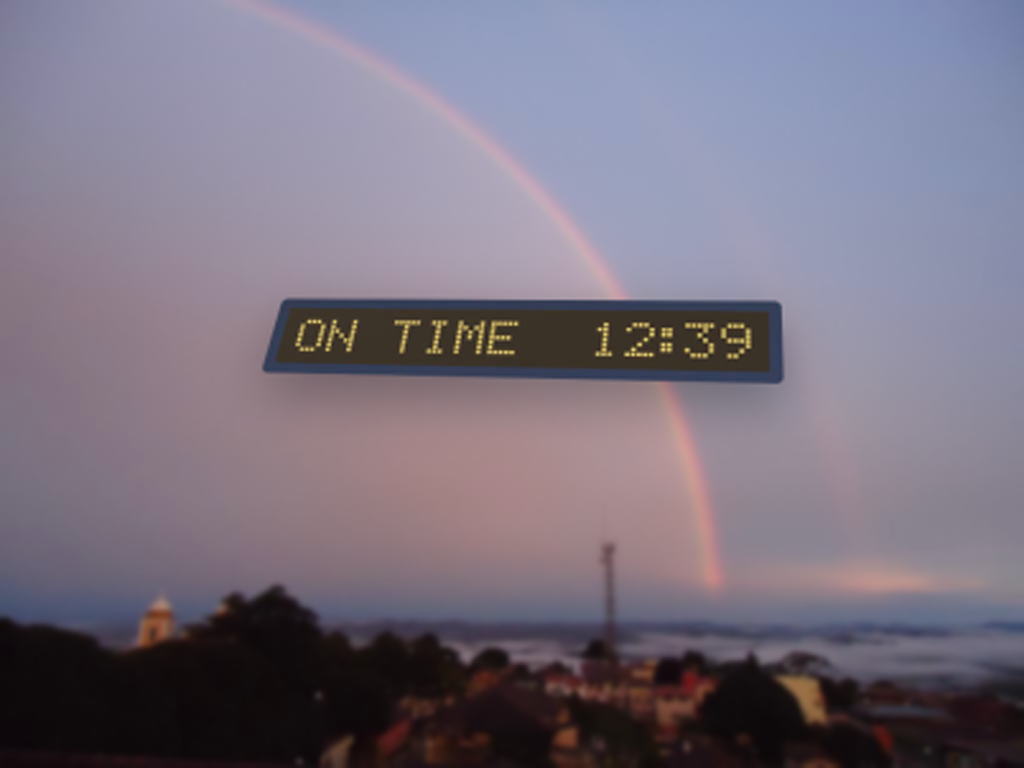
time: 12:39
